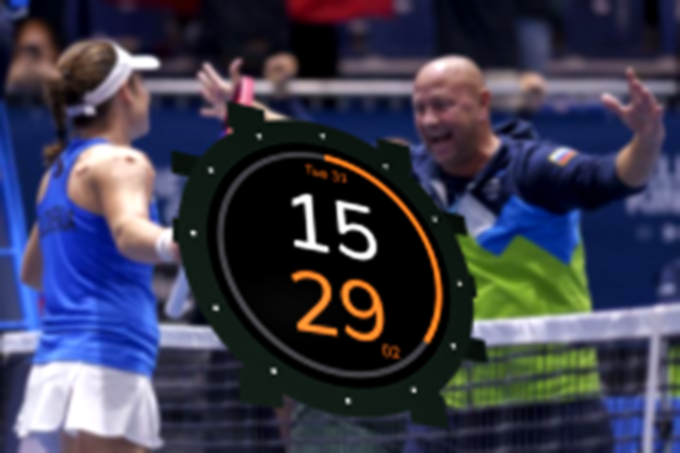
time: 15:29
